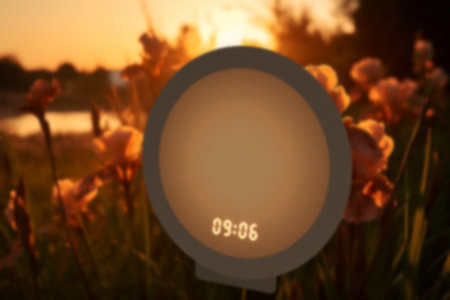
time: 9:06
